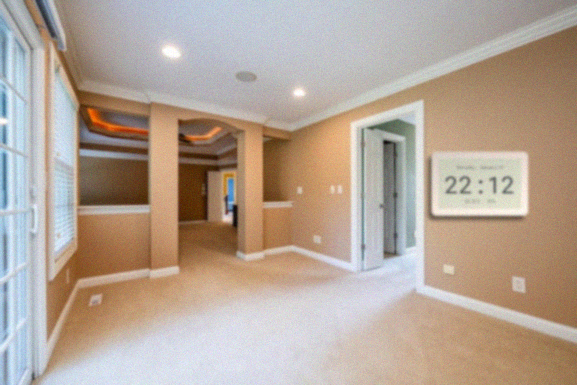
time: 22:12
